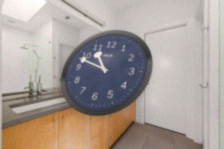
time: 10:48
